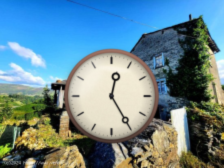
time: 12:25
